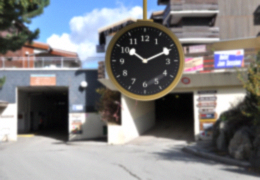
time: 10:11
